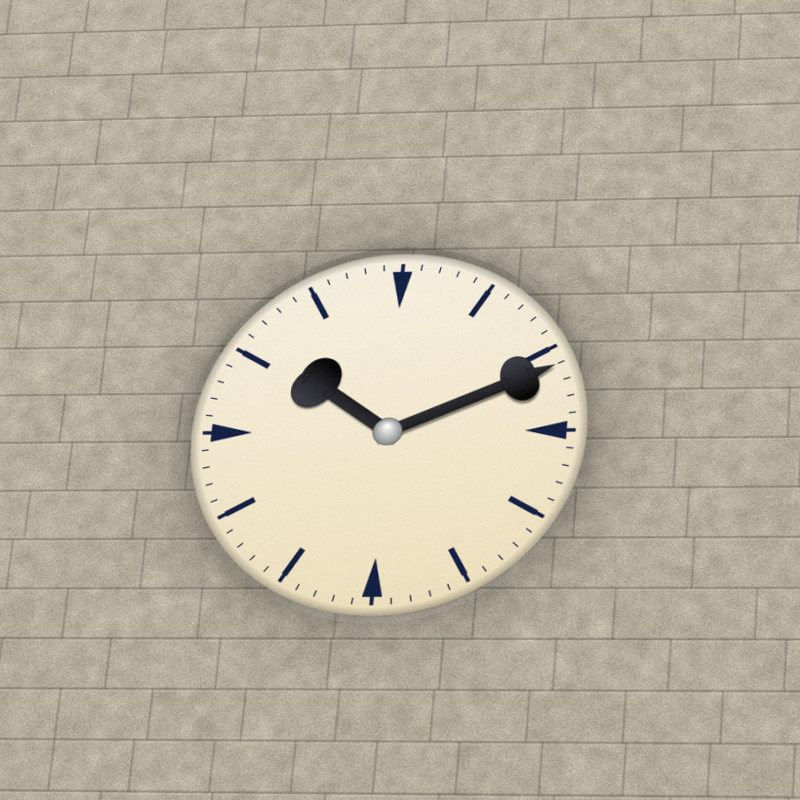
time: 10:11
